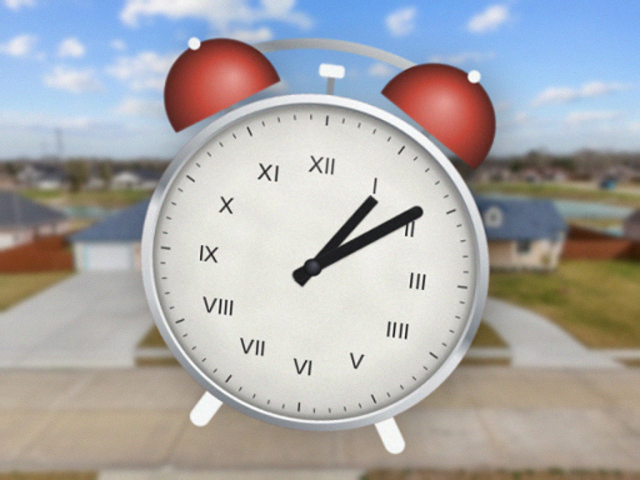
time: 1:09
